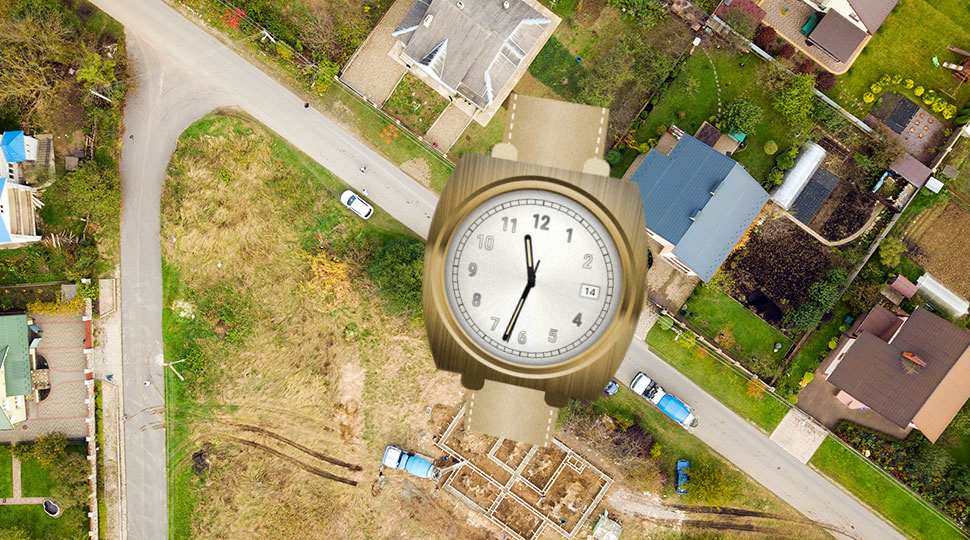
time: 11:32:32
